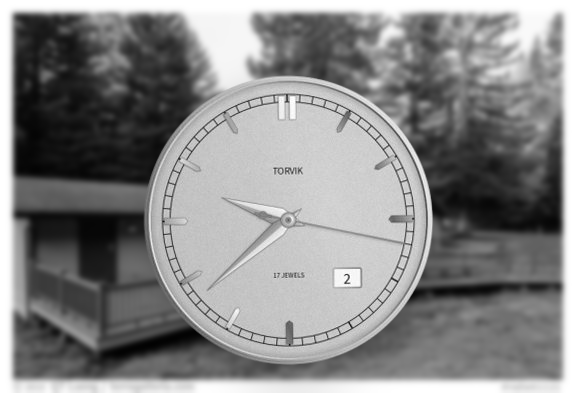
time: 9:38:17
